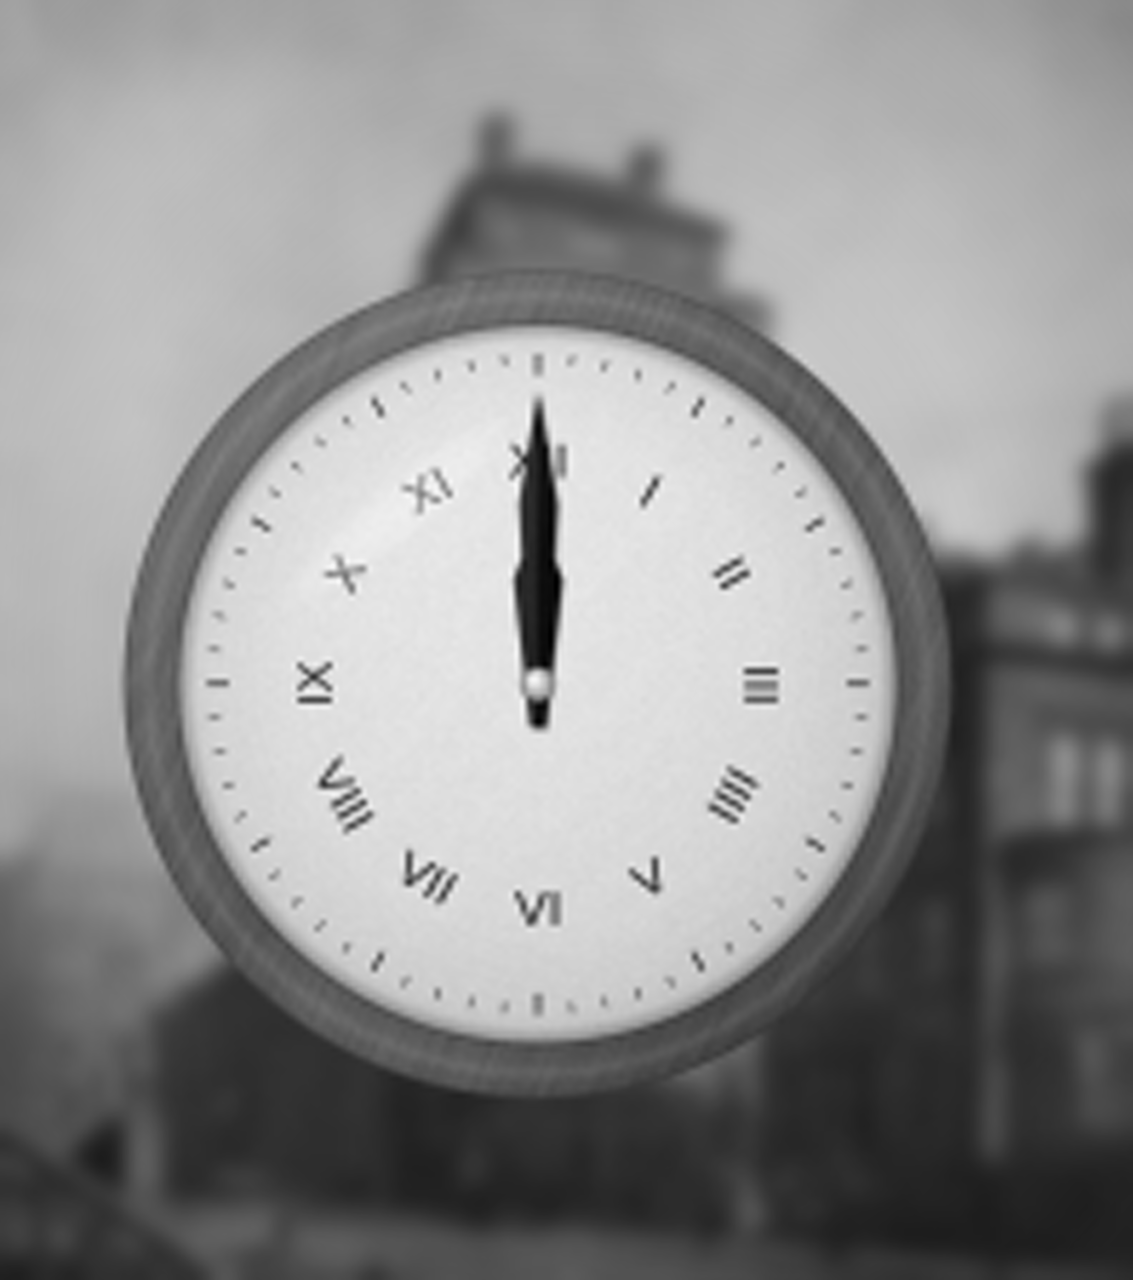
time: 12:00
